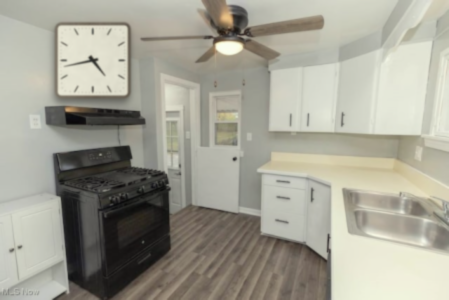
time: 4:43
